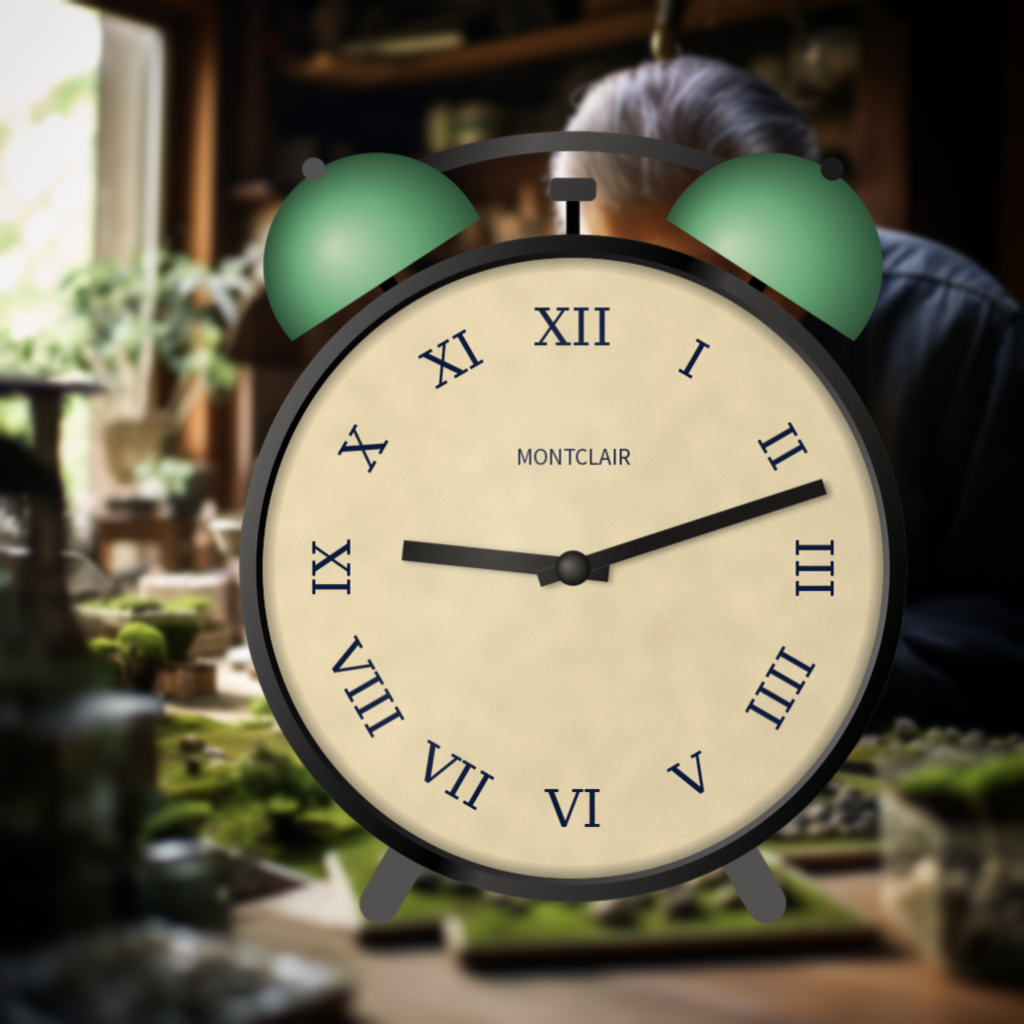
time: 9:12
